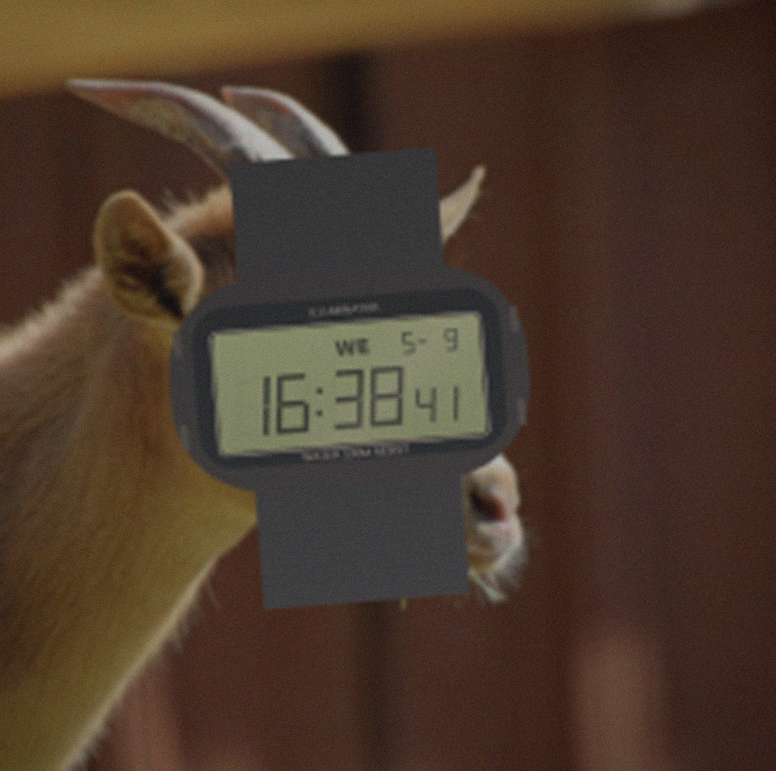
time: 16:38:41
